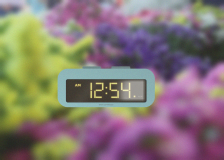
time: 12:54
